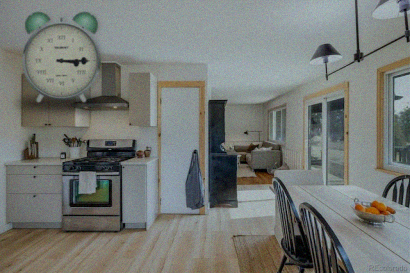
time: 3:15
